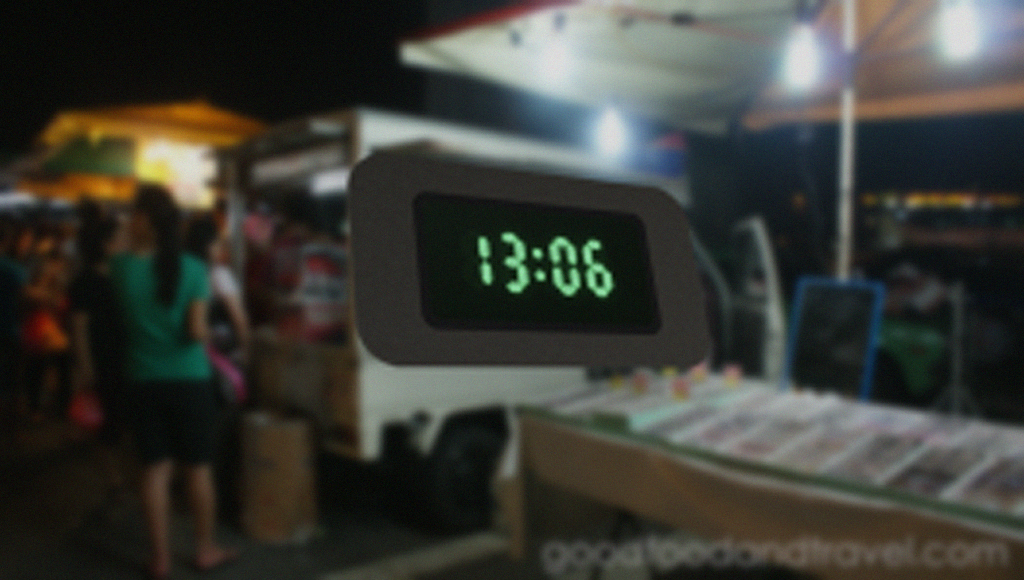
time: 13:06
